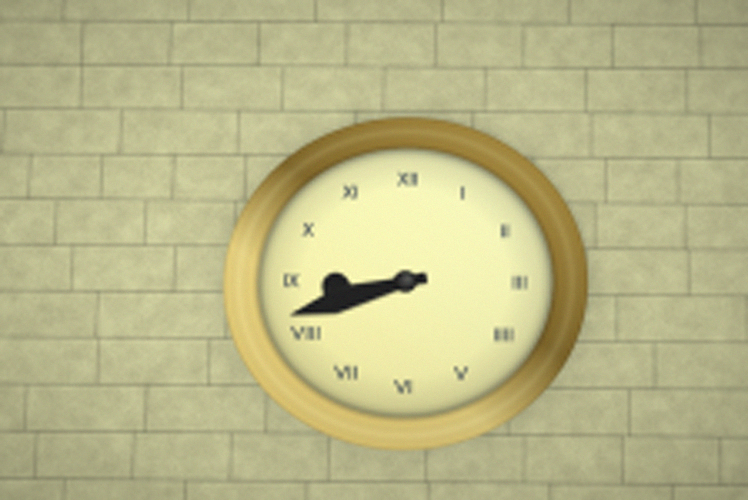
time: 8:42
